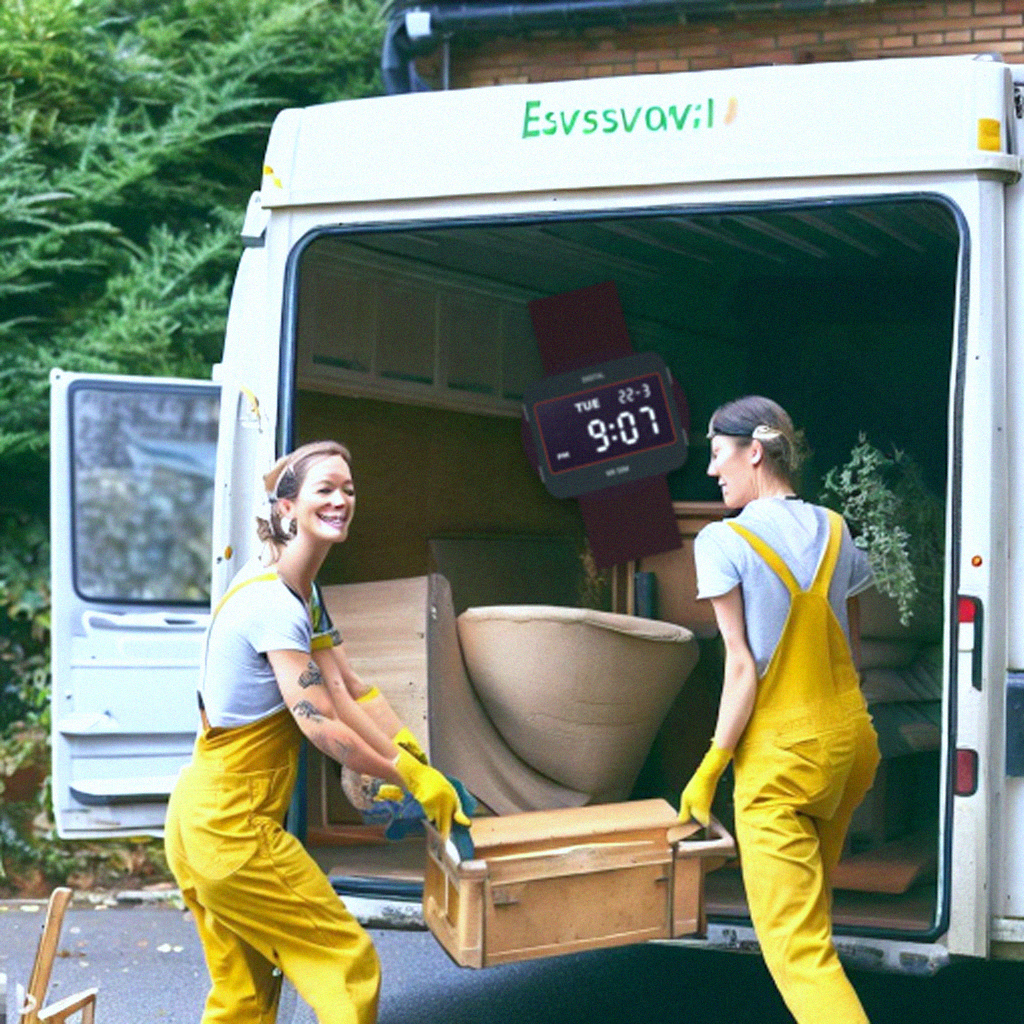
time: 9:07
